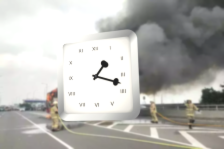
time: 1:18
